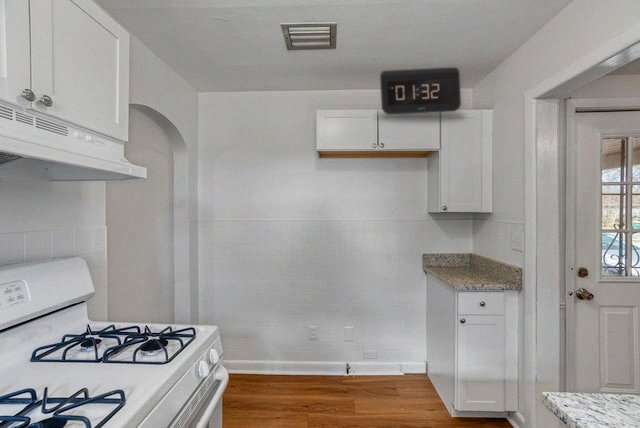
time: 1:32
